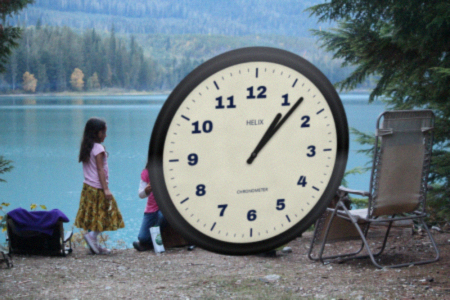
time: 1:07
